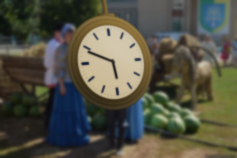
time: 5:49
